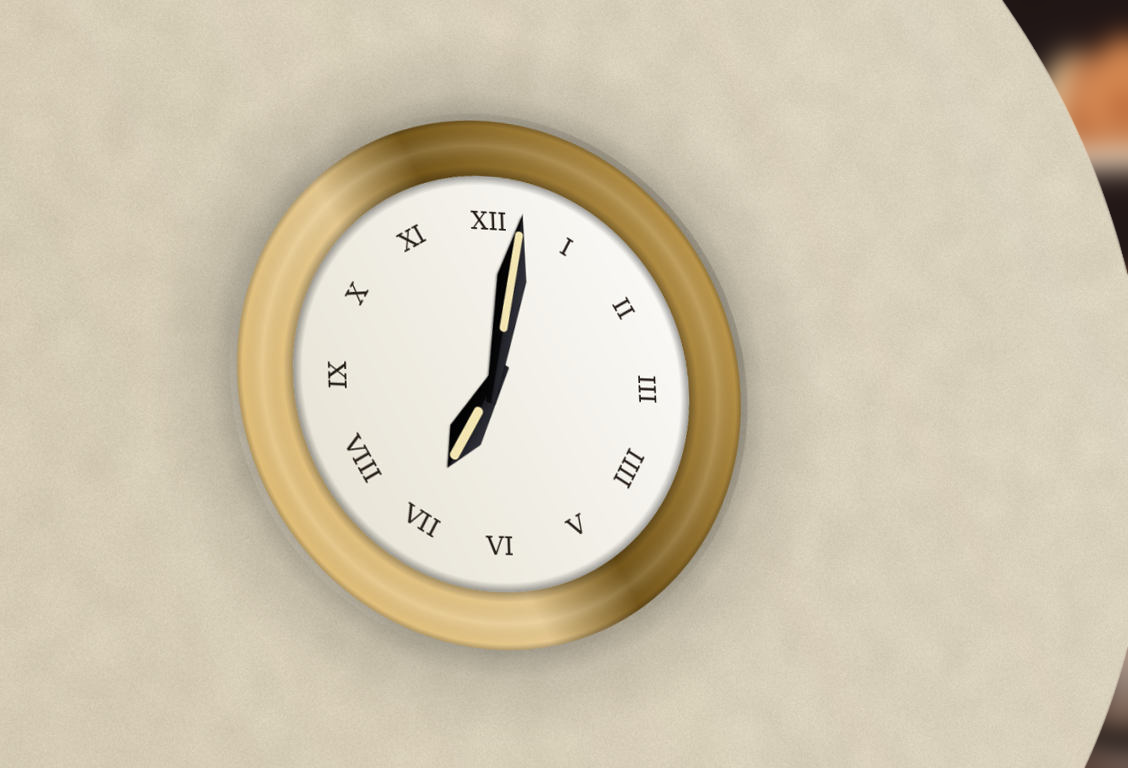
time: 7:02
